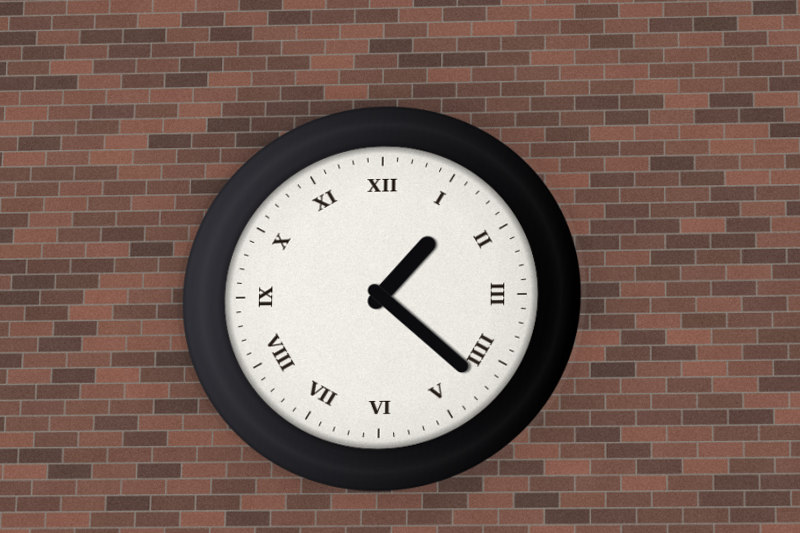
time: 1:22
